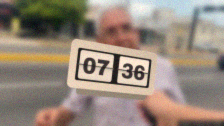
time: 7:36
